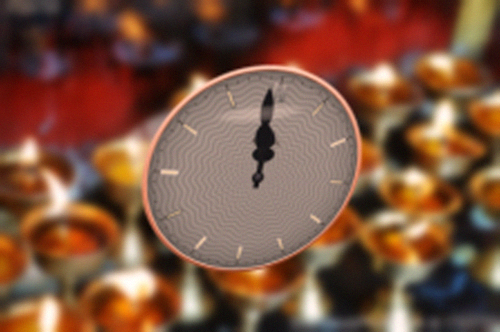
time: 11:59
